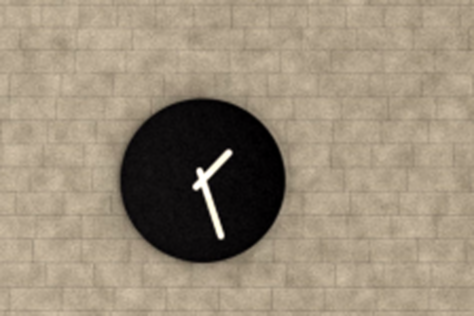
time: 1:27
